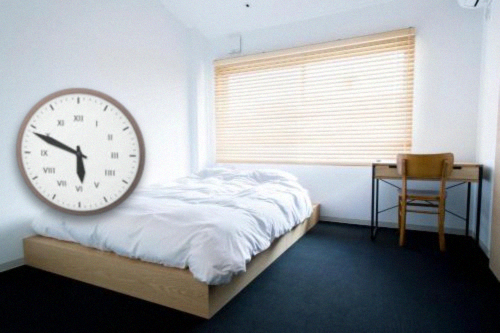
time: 5:49
